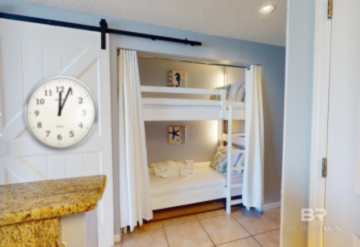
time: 12:04
